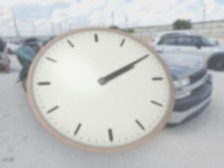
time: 2:10
